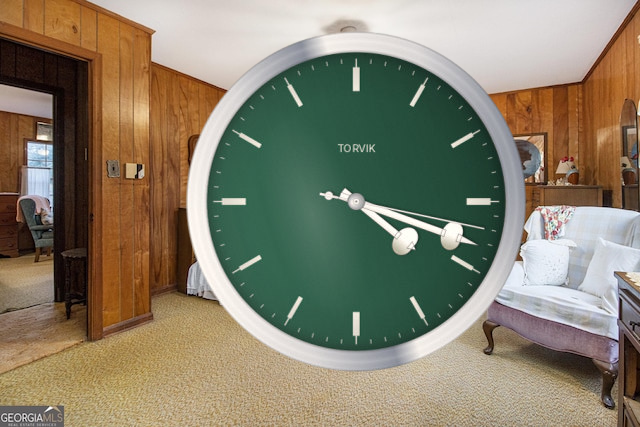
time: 4:18:17
